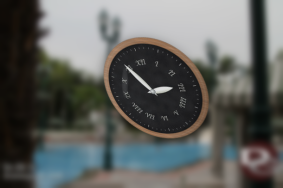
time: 2:55
